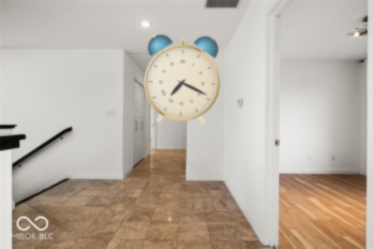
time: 7:19
